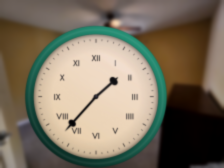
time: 1:37
